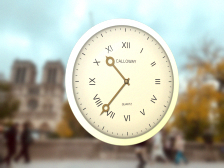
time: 10:37
